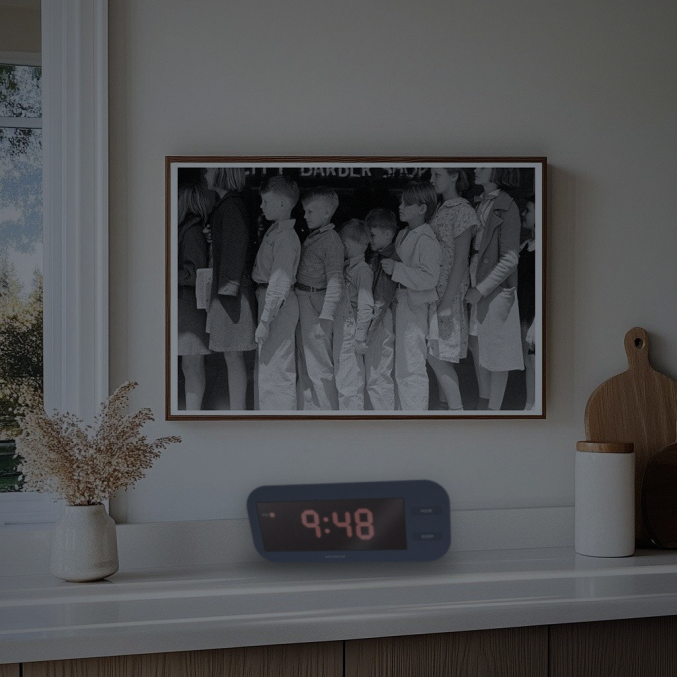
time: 9:48
